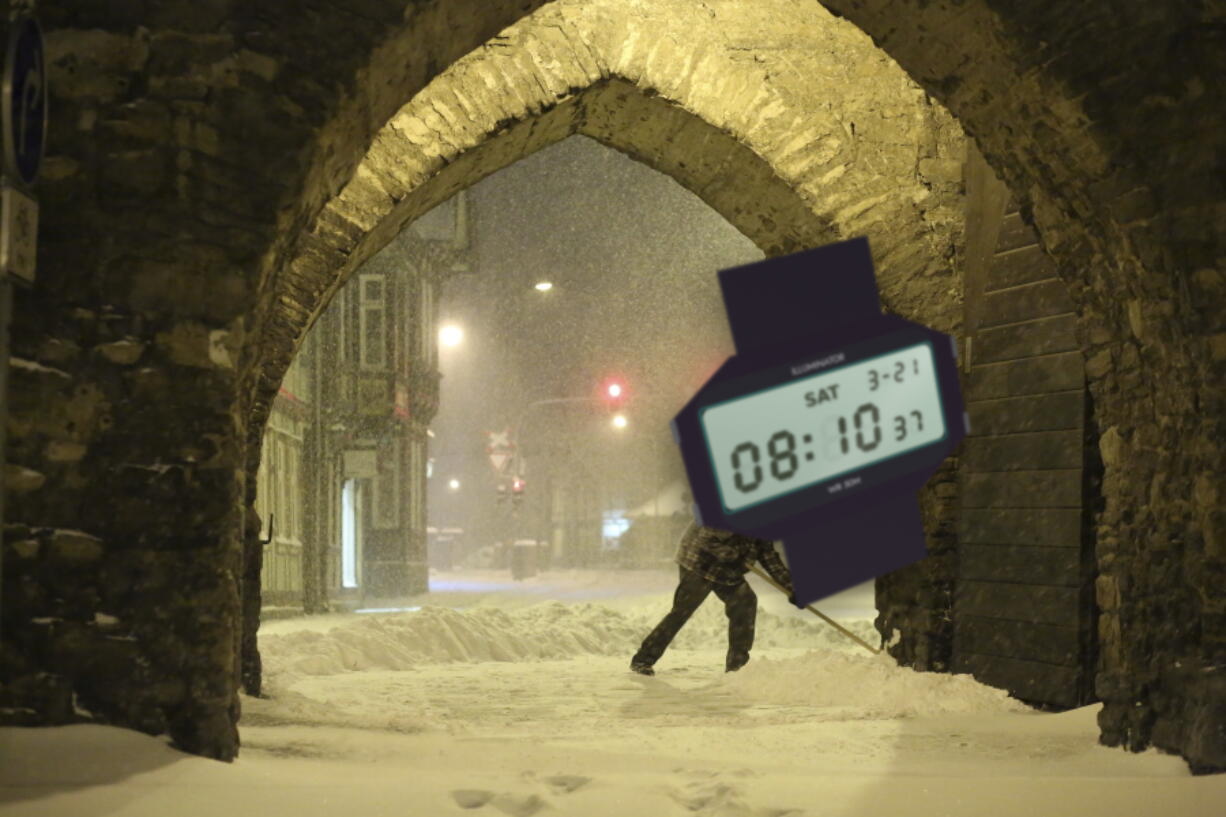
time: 8:10:37
